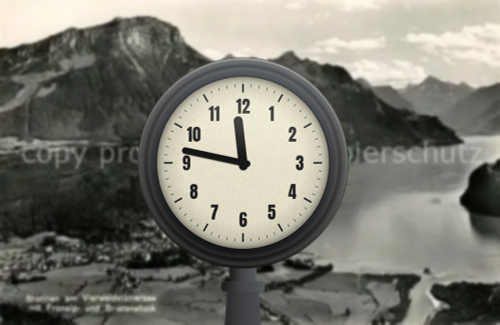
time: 11:47
